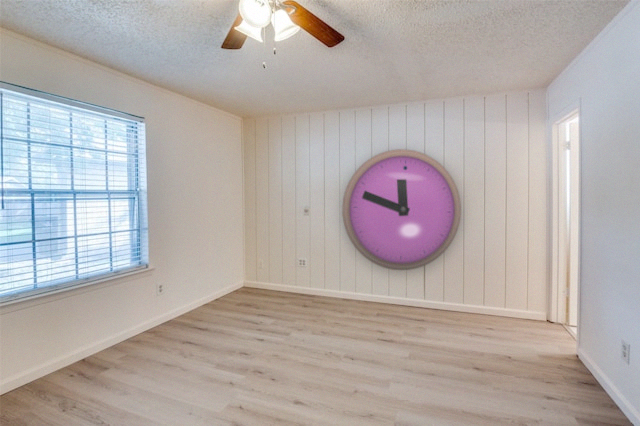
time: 11:48
